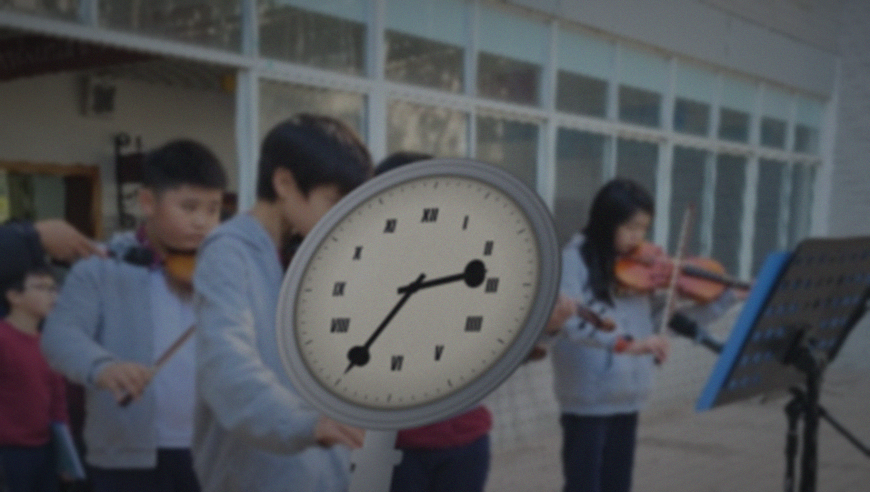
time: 2:35
